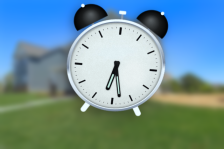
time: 6:28
